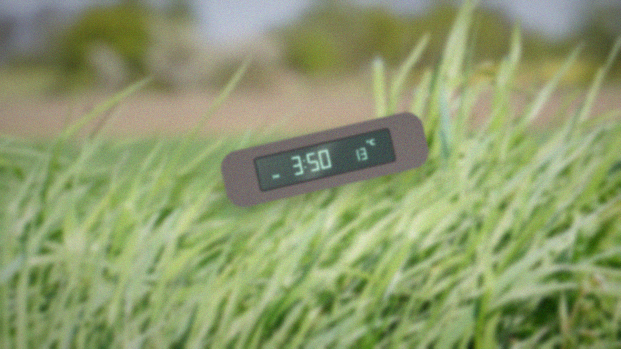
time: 3:50
